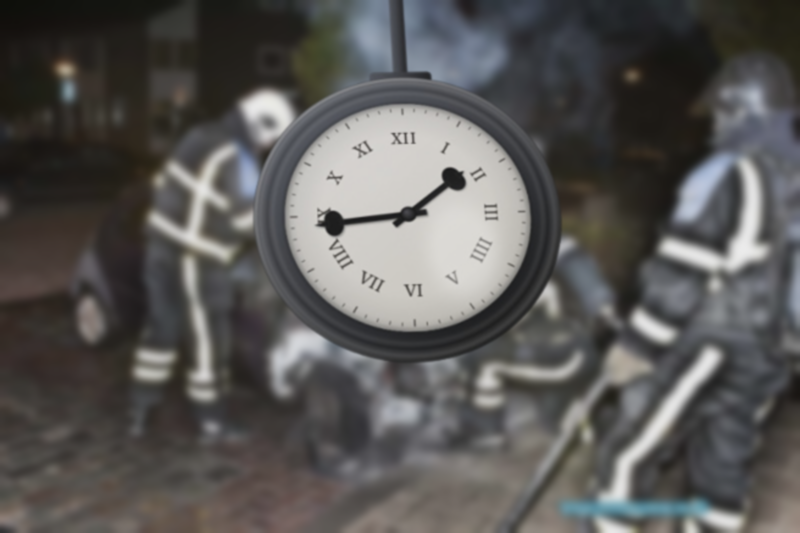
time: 1:44
